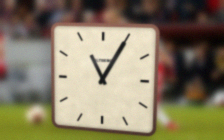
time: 11:05
